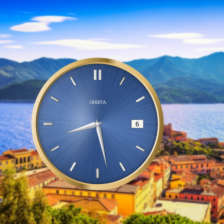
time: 8:28
